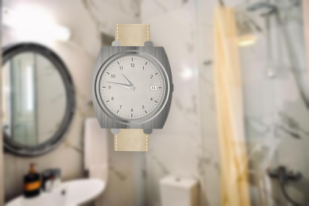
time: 10:47
